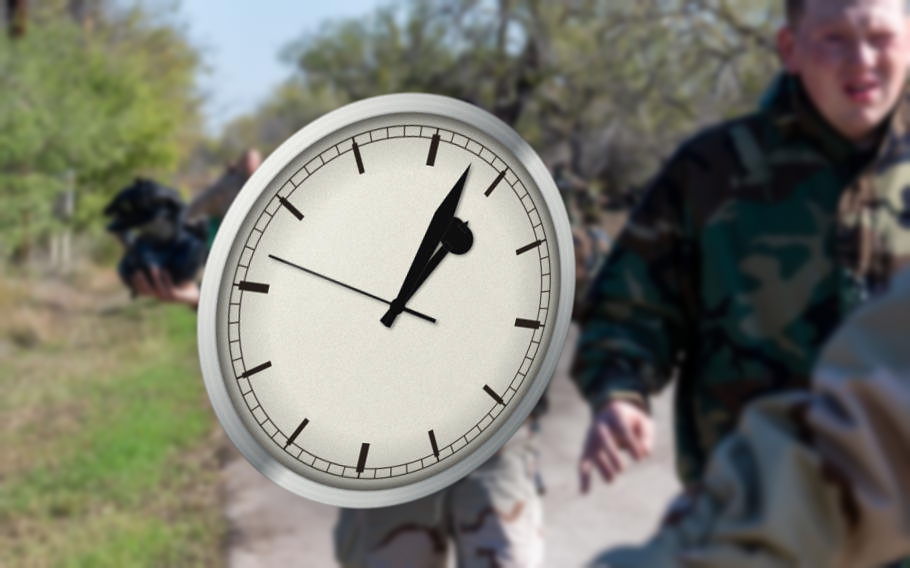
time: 1:02:47
